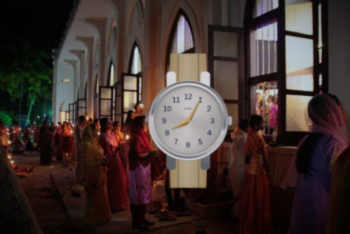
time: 8:05
